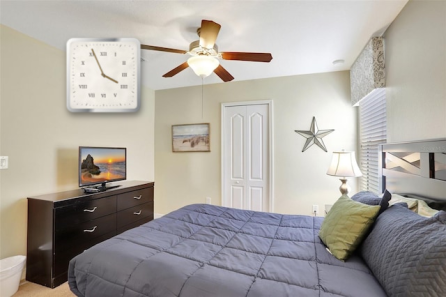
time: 3:56
